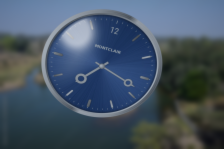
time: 7:18
